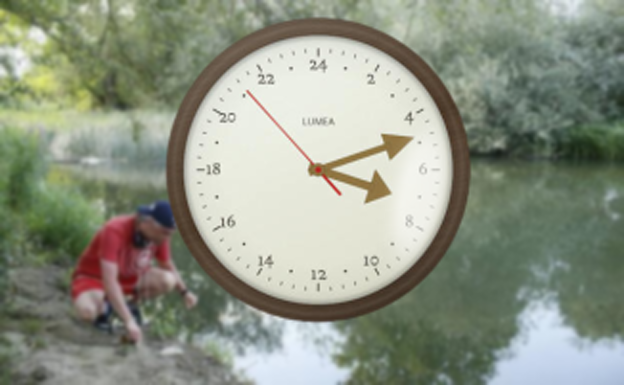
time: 7:11:53
